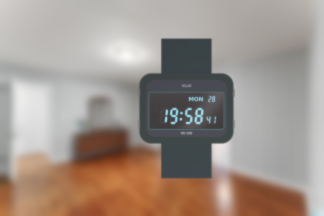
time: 19:58
